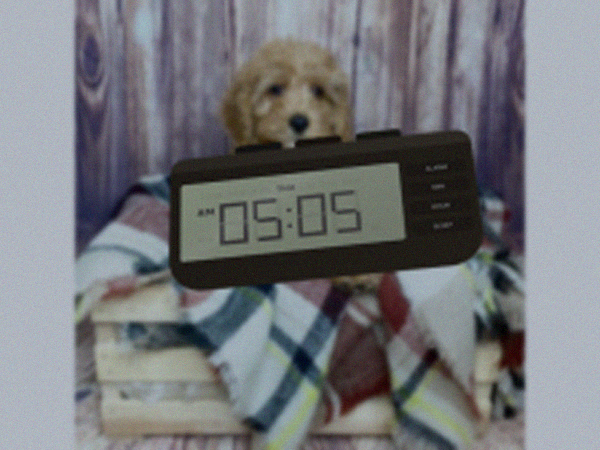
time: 5:05
